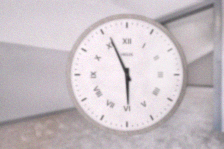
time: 5:56
